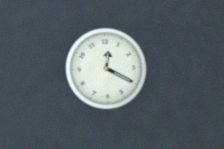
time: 12:20
